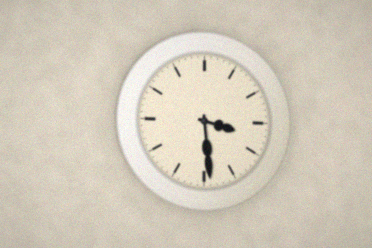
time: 3:29
